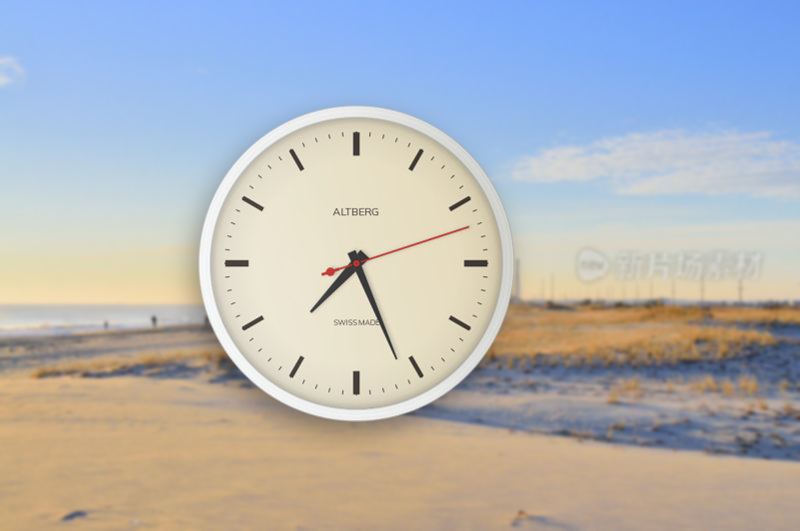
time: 7:26:12
